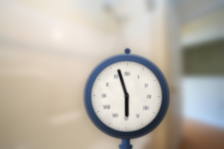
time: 5:57
